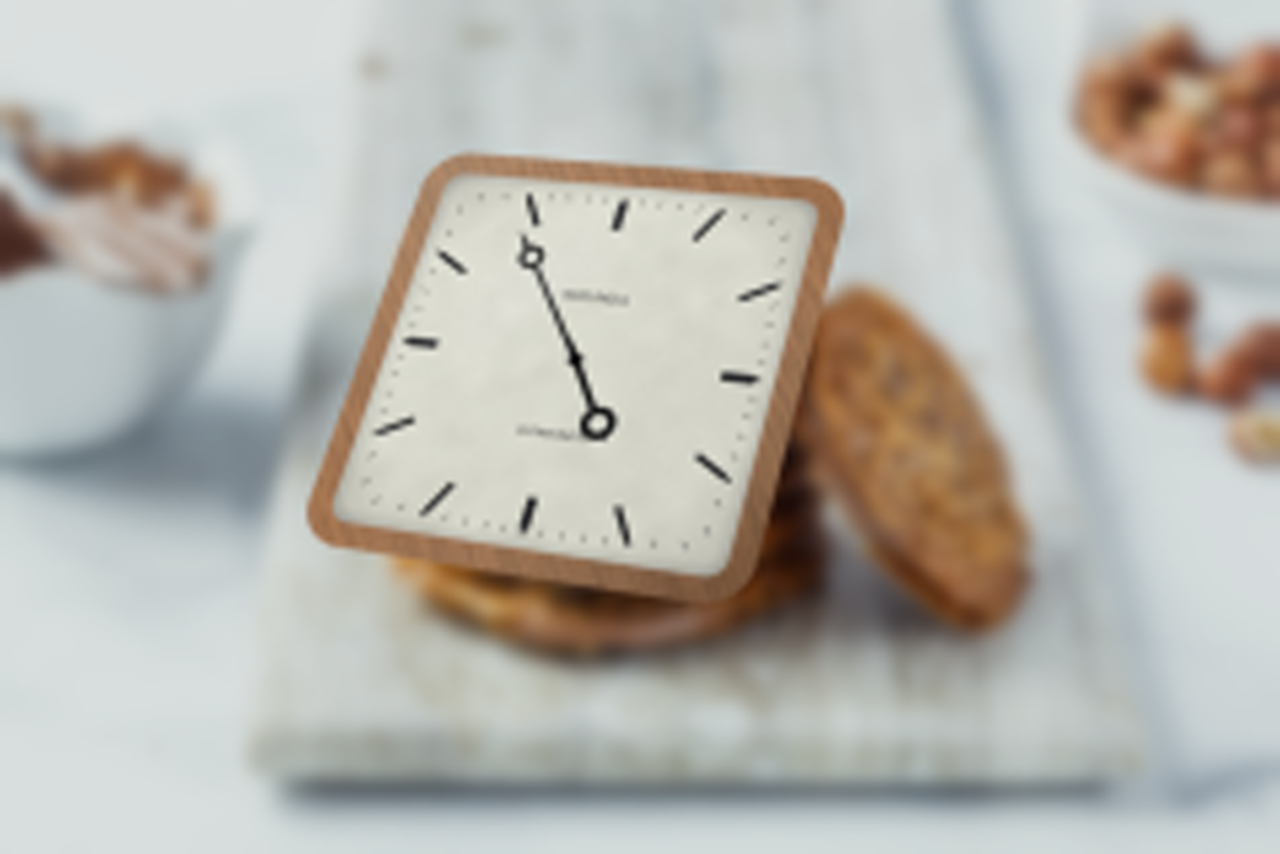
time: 4:54
